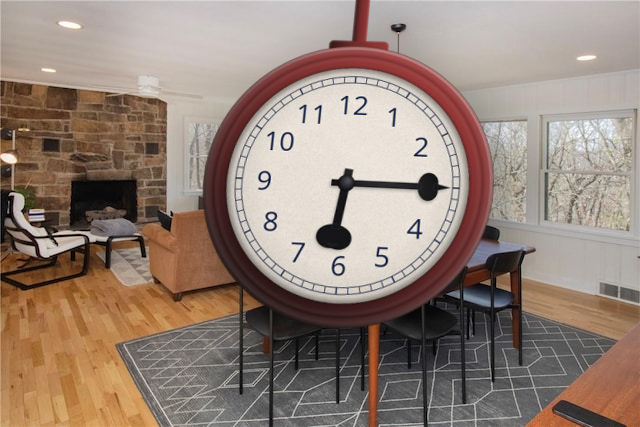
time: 6:15
